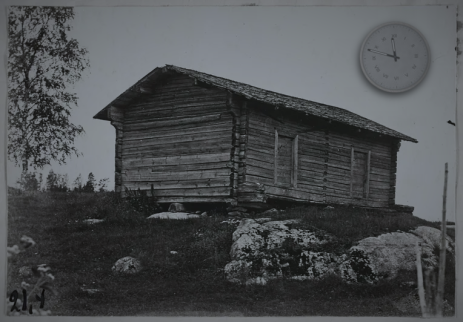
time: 11:48
